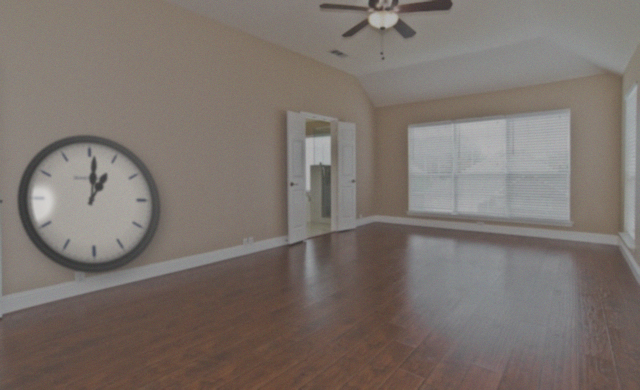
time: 1:01
